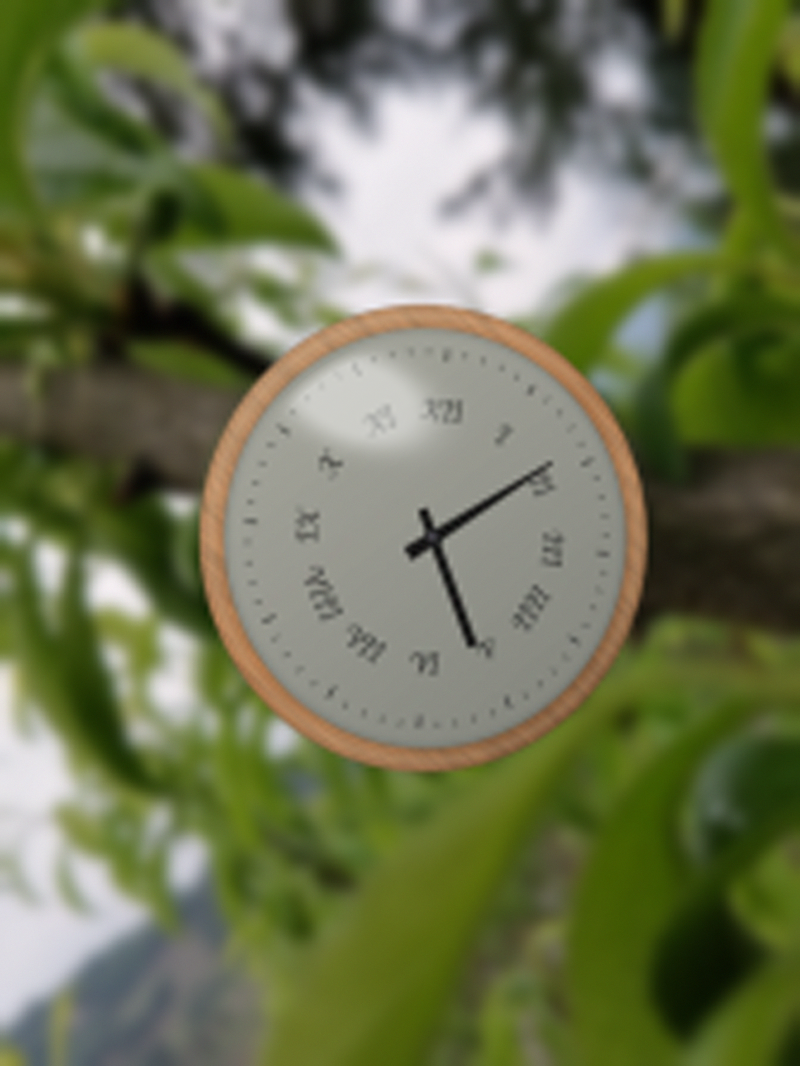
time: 5:09
